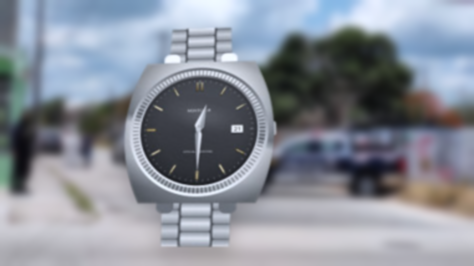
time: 12:30
